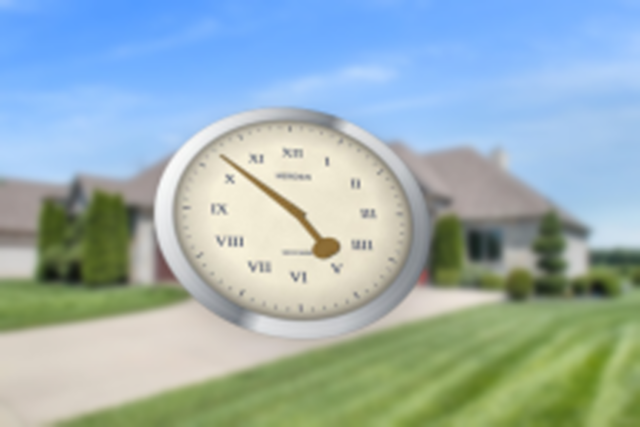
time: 4:52
